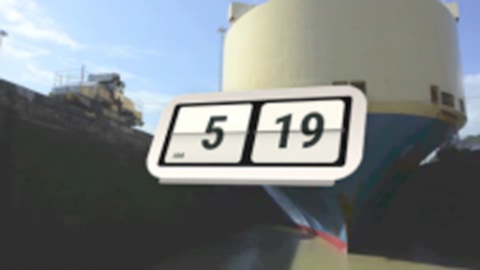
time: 5:19
